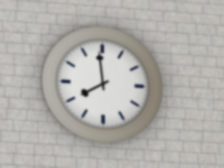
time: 7:59
